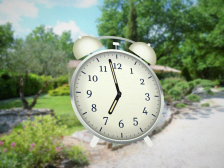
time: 6:58
